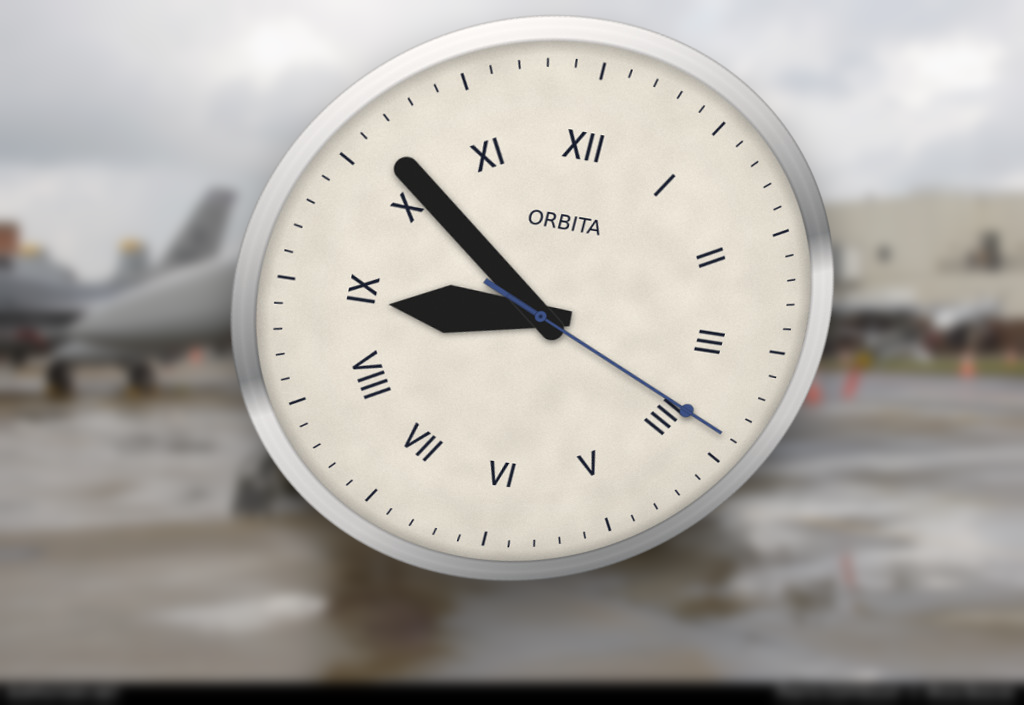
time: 8:51:19
